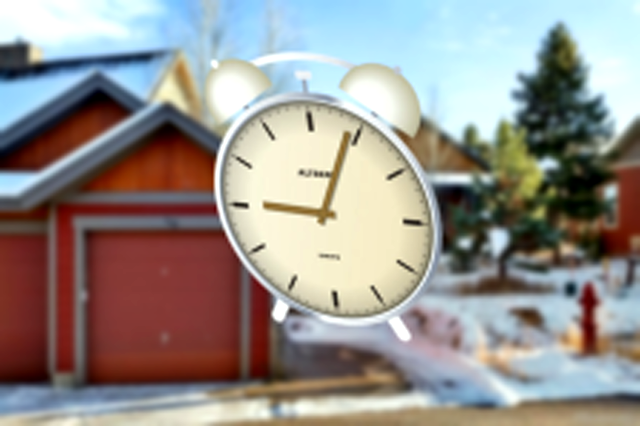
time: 9:04
